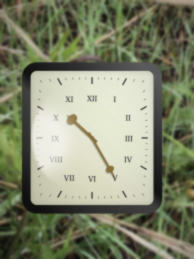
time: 10:25
